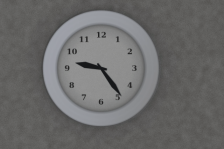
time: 9:24
